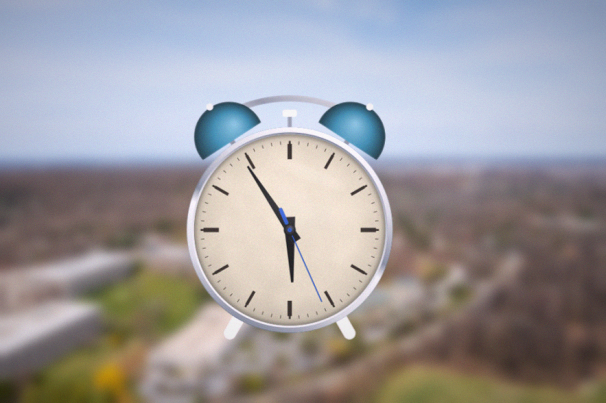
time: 5:54:26
